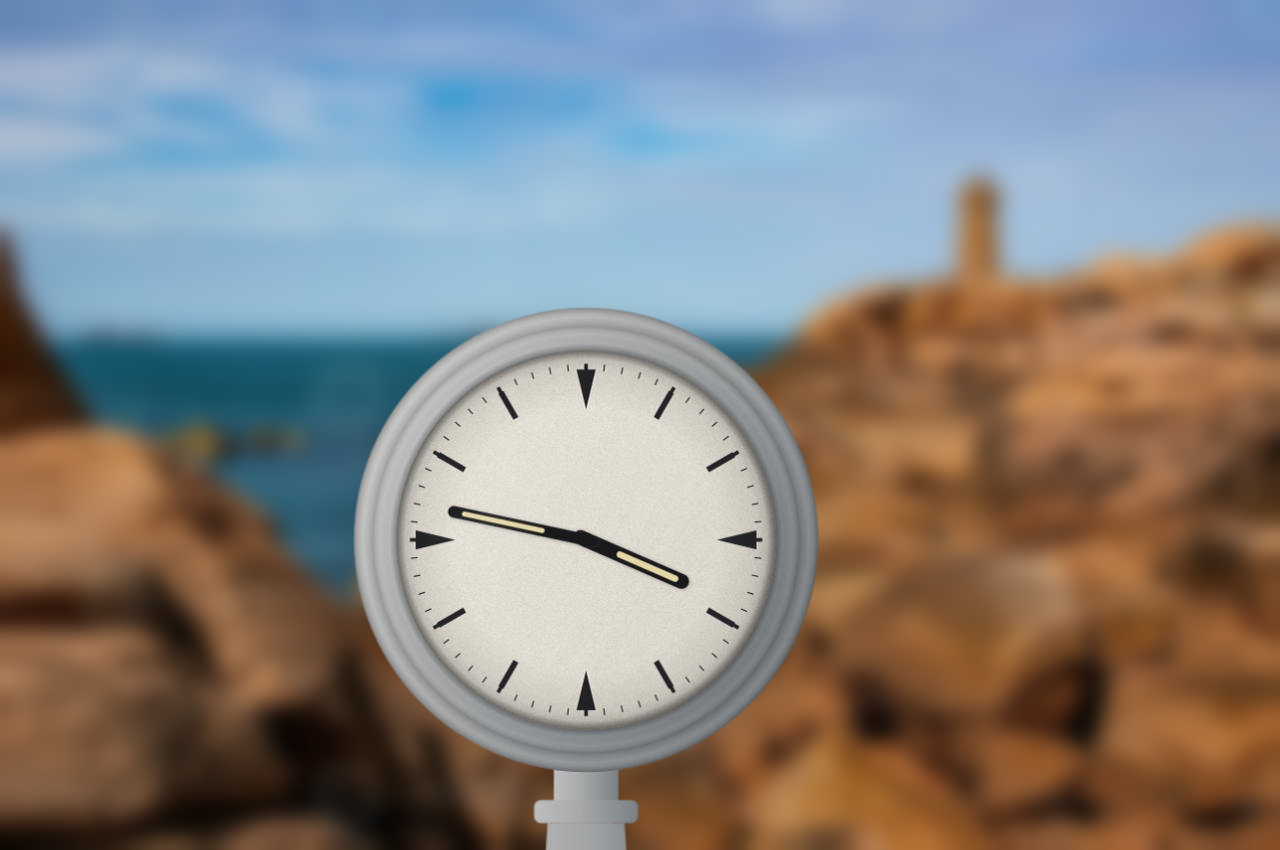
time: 3:47
